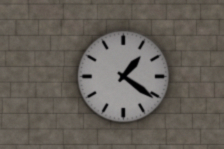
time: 1:21
